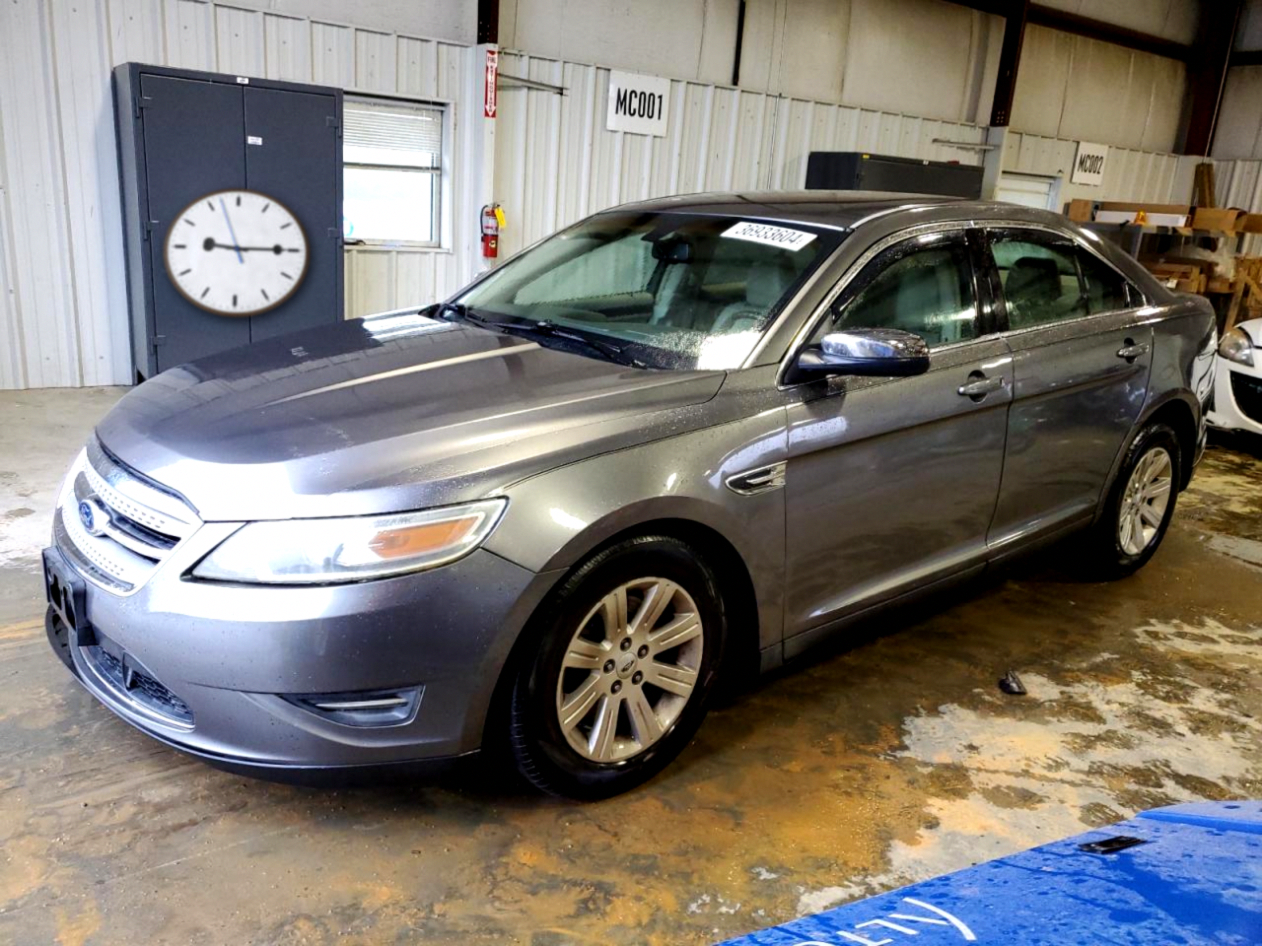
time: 9:14:57
